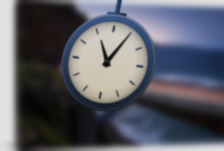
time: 11:05
